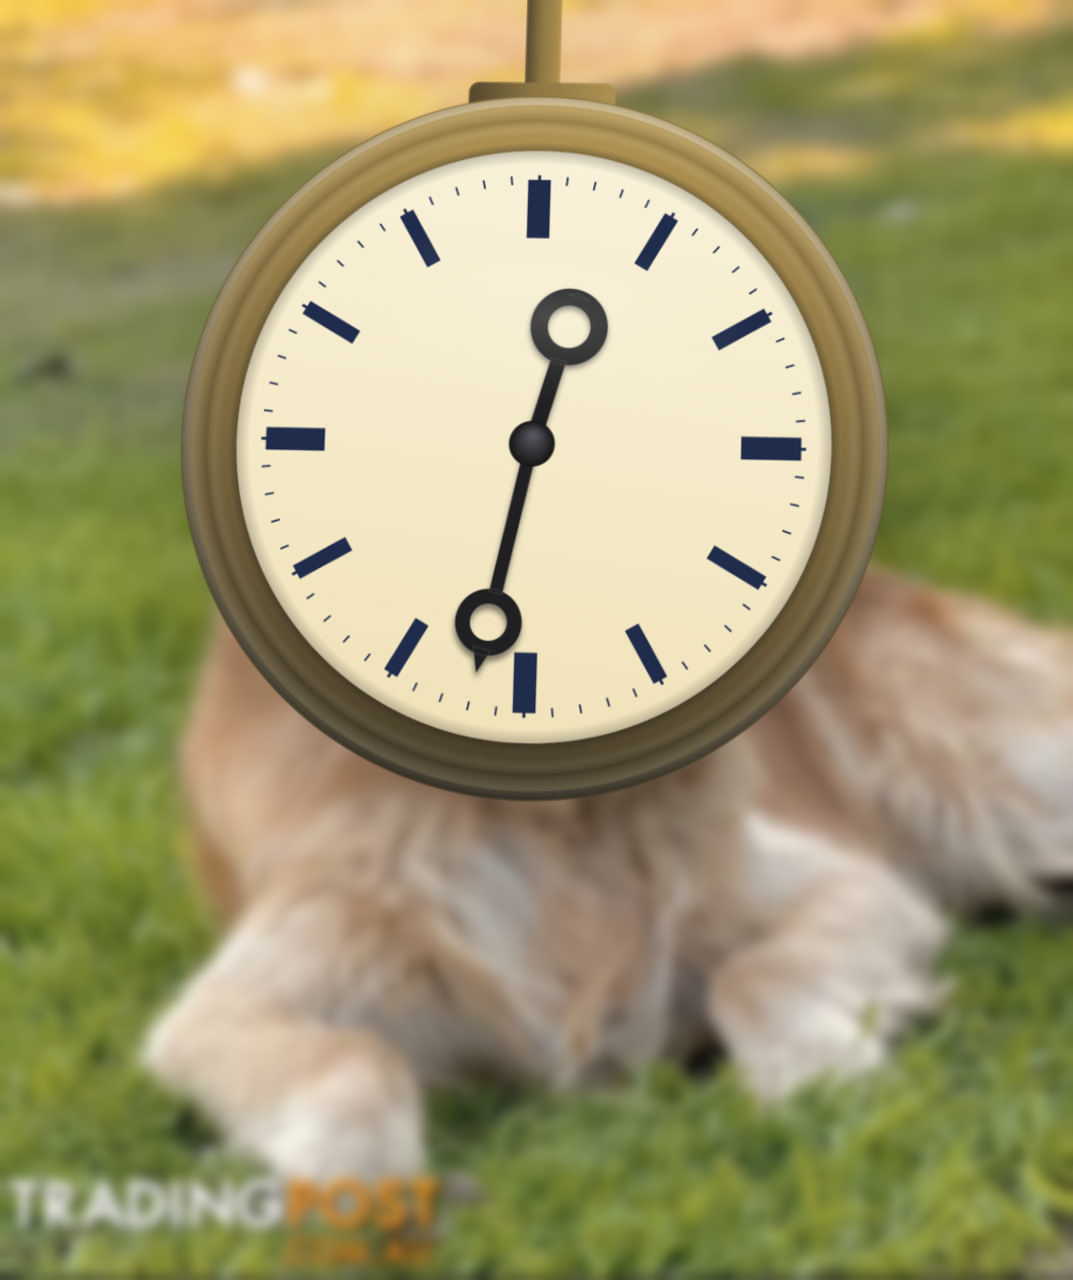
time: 12:32
